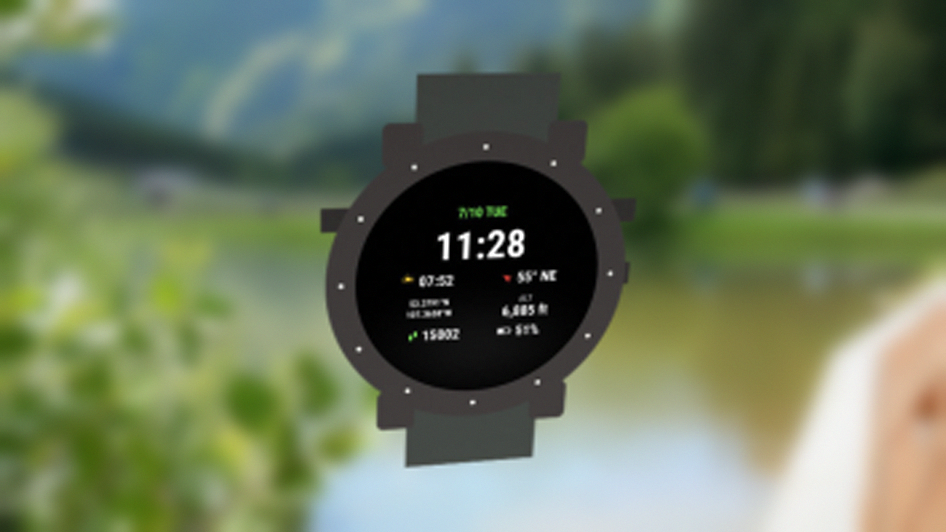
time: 11:28
